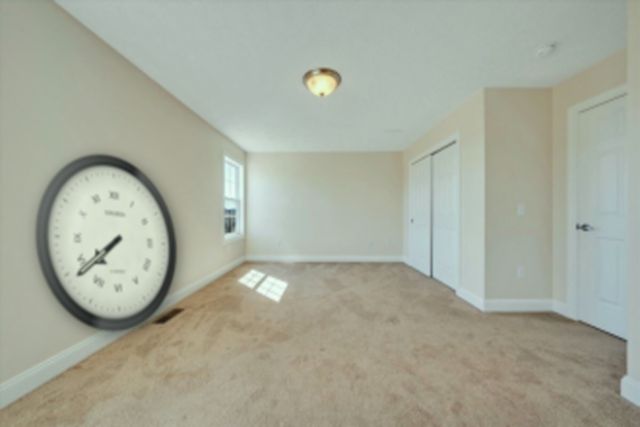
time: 7:39
